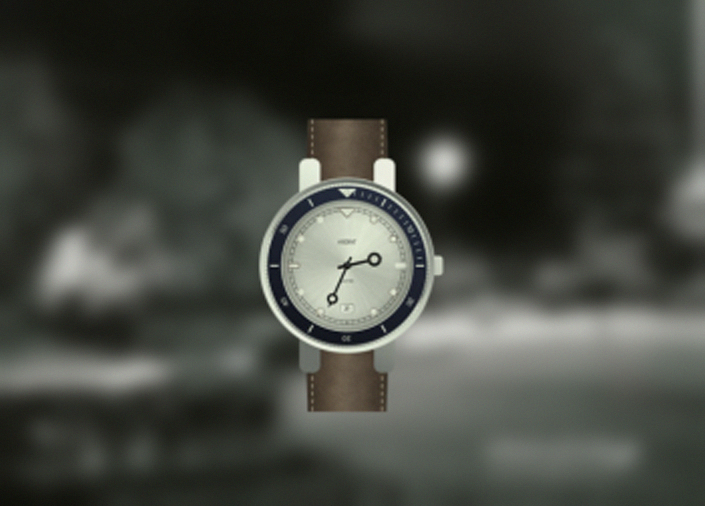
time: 2:34
